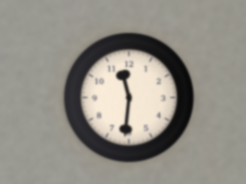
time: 11:31
